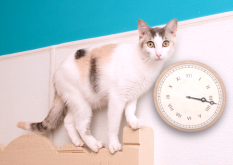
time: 3:17
